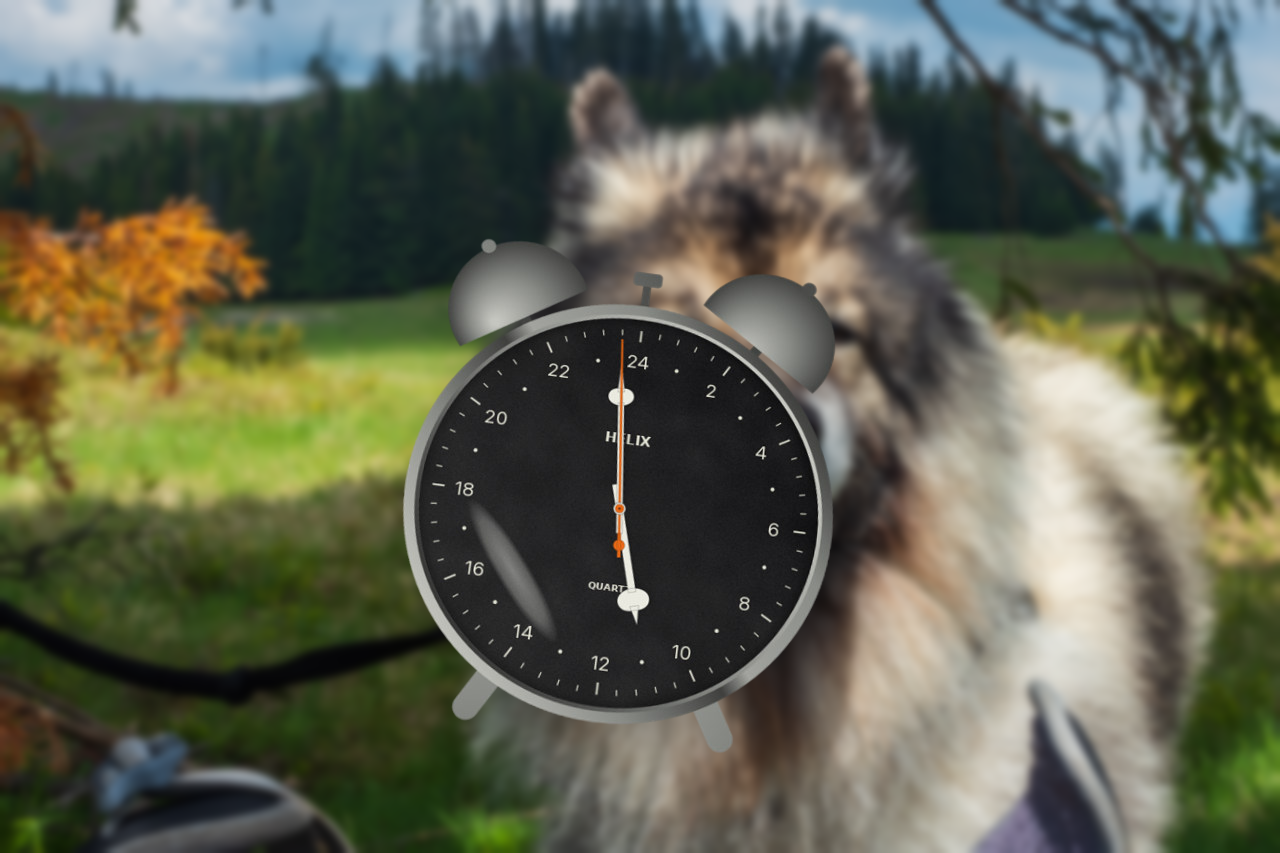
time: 10:58:59
